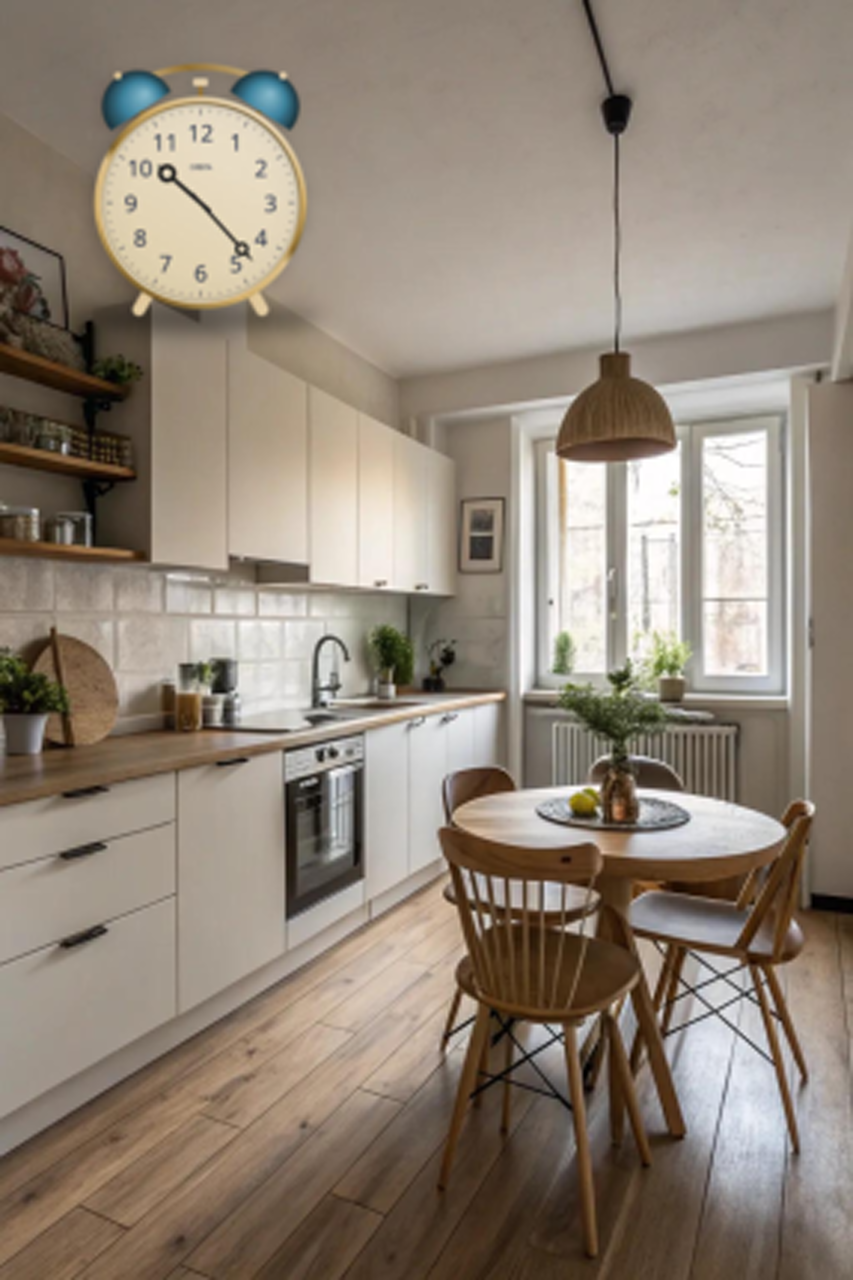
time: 10:23
